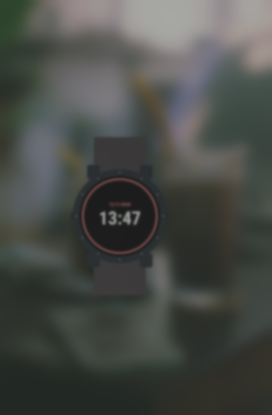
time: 13:47
